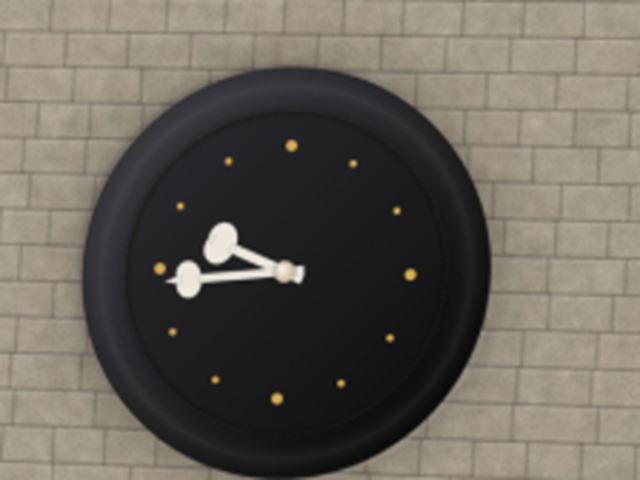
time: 9:44
